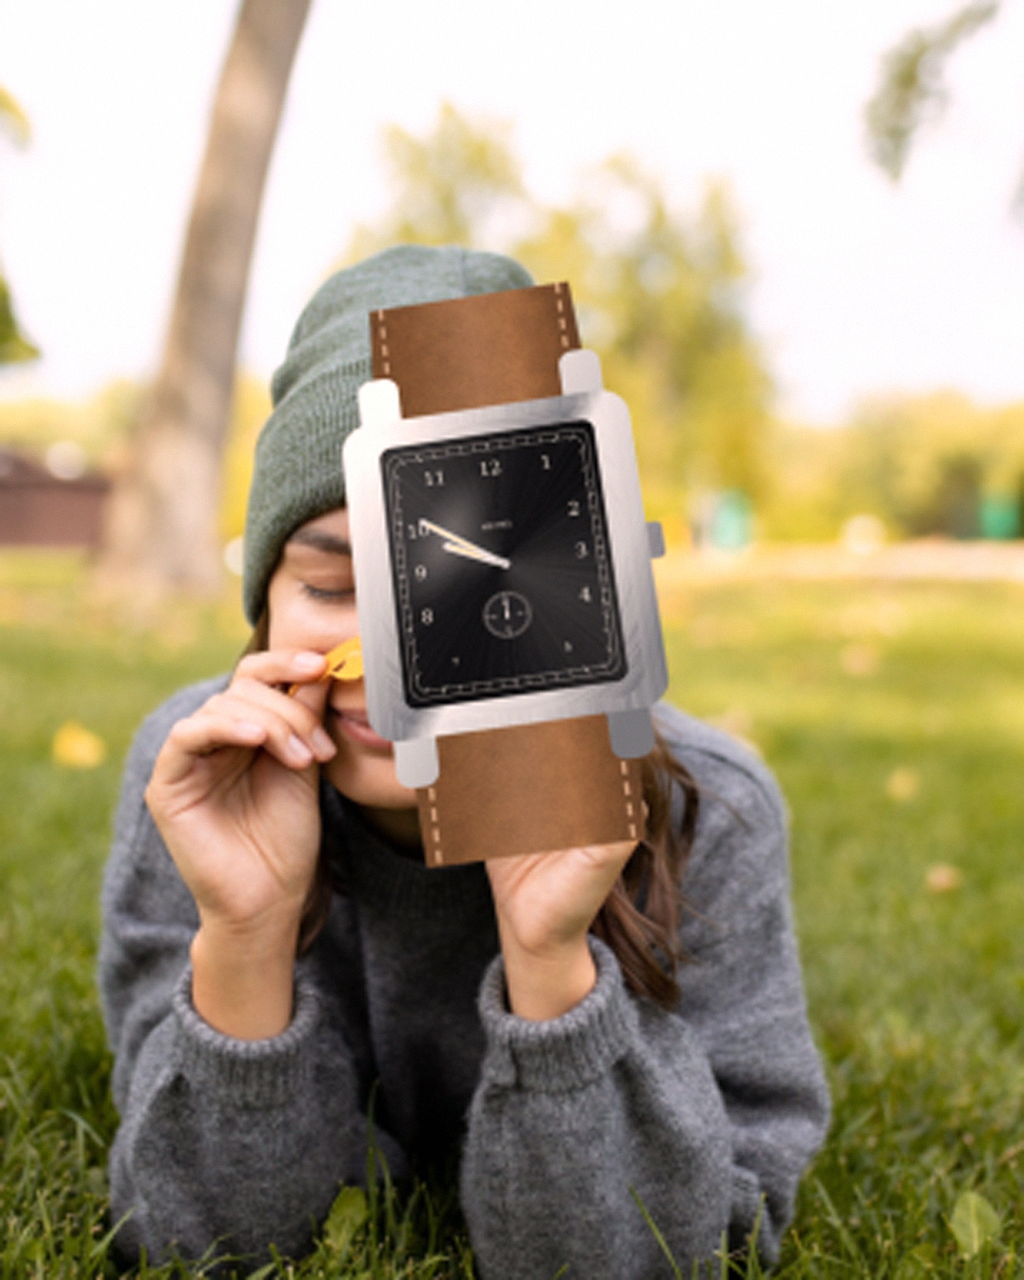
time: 9:51
